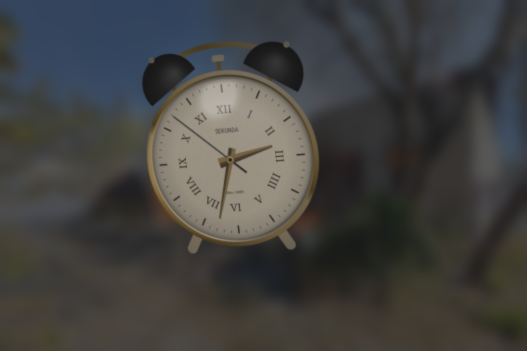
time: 2:32:52
